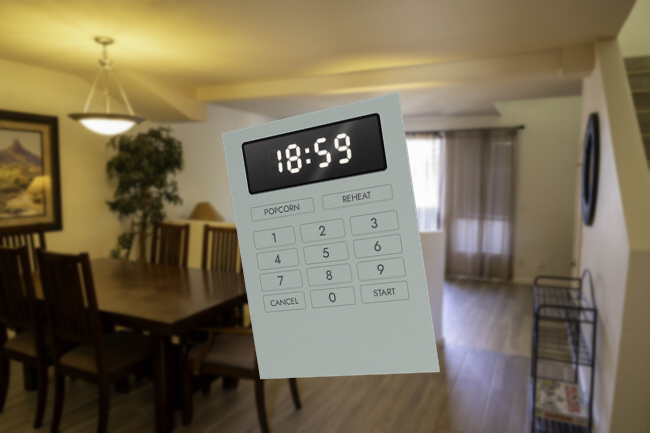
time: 18:59
